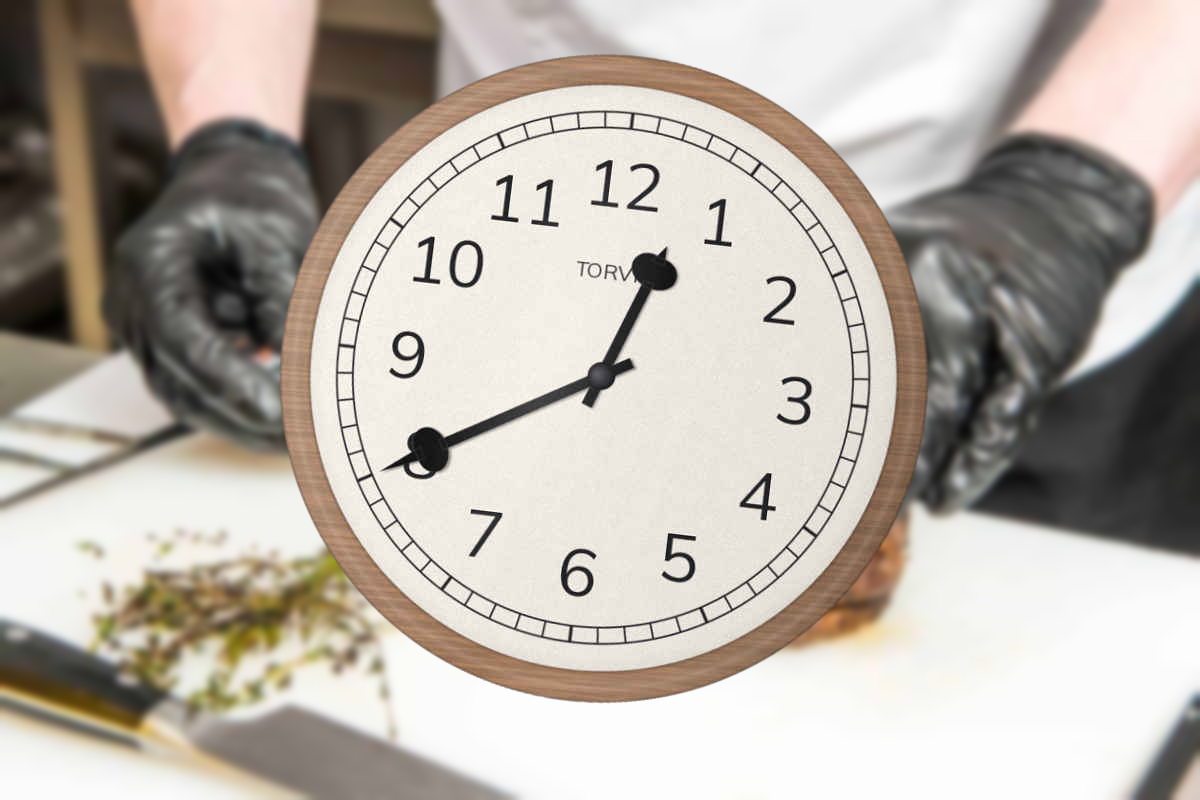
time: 12:40
